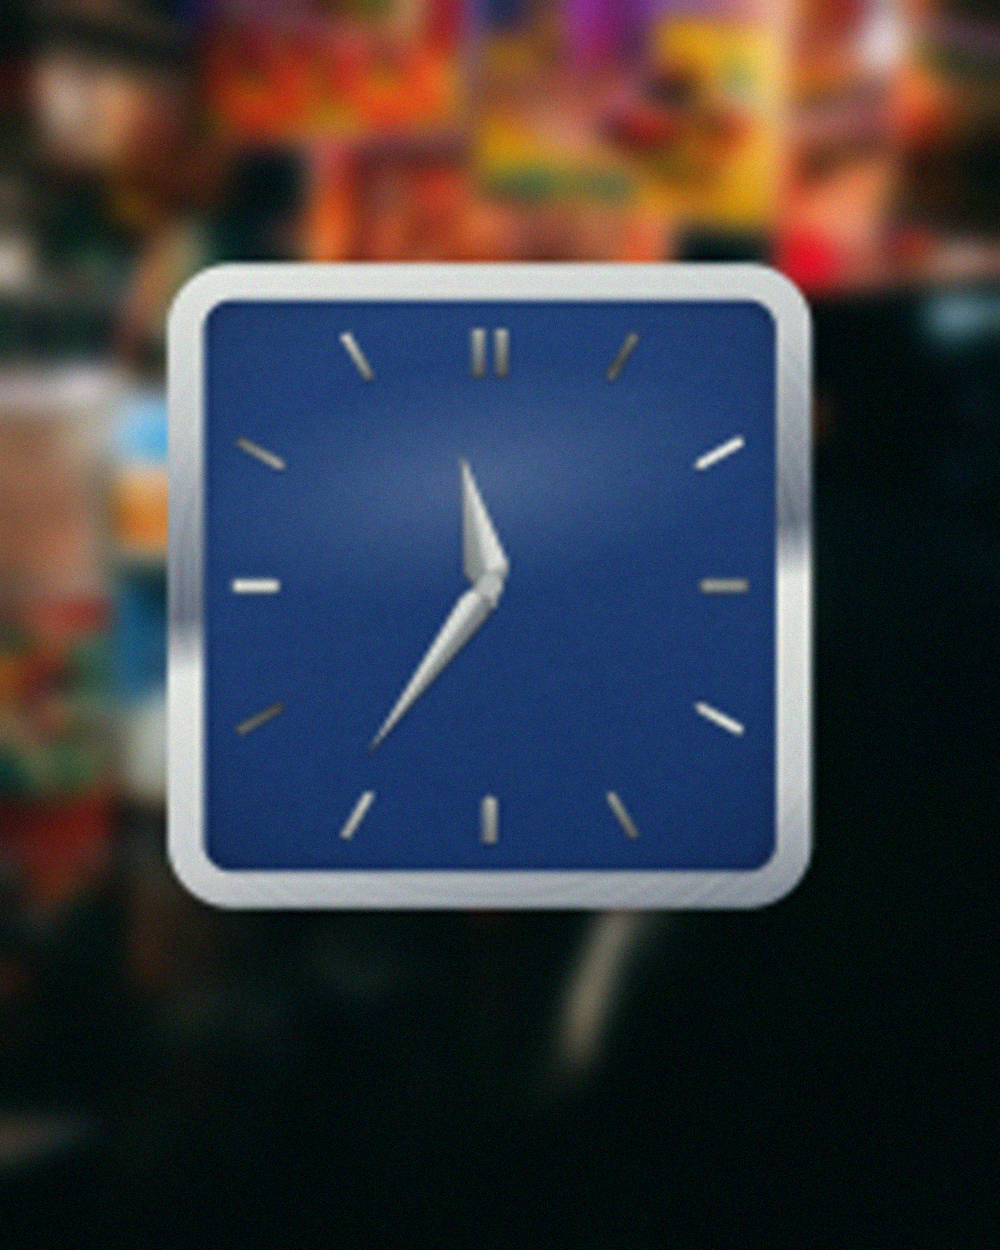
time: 11:36
